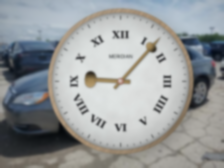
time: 9:07
